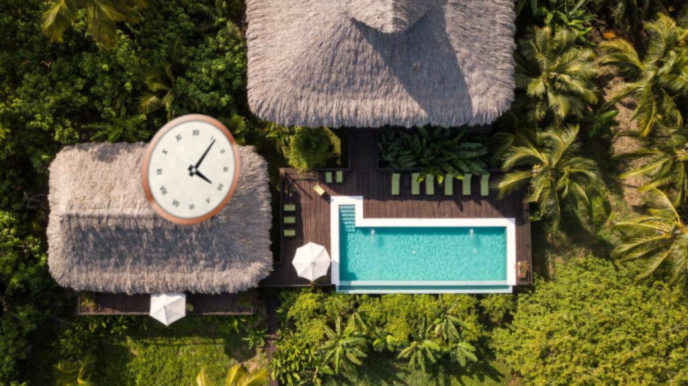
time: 4:06
